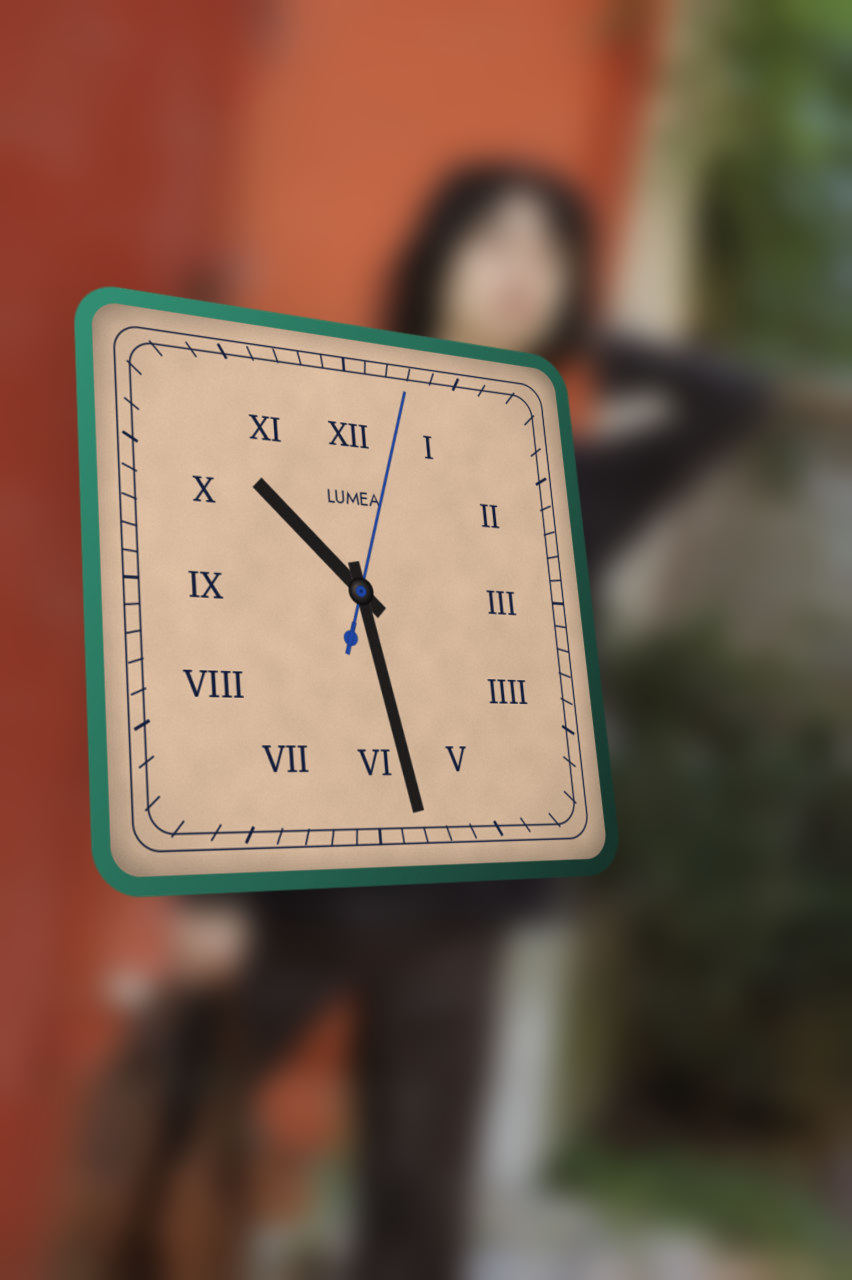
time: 10:28:03
